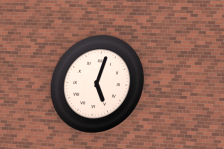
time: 5:02
